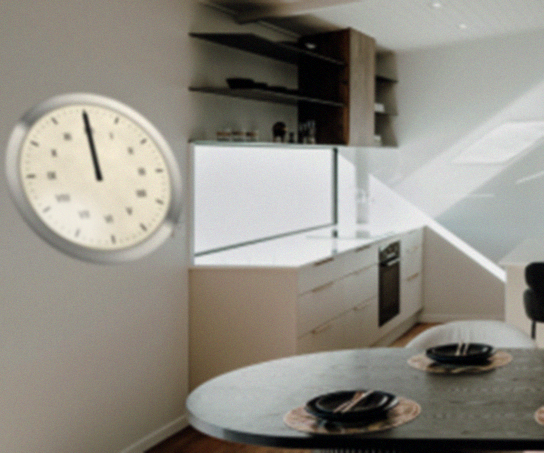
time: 12:00
